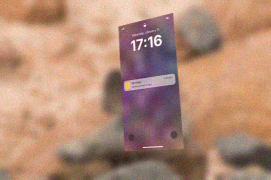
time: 17:16
